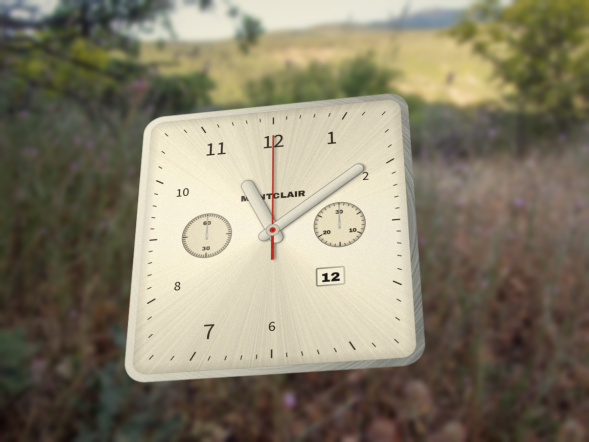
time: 11:09
